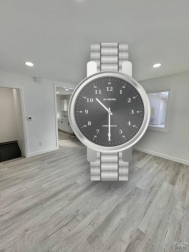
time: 10:30
